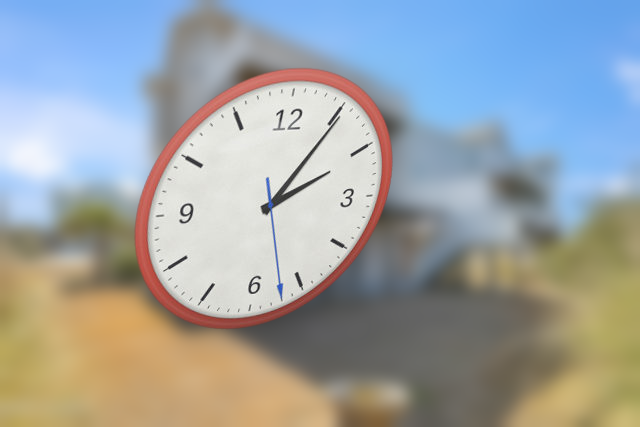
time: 2:05:27
